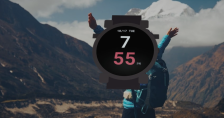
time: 7:55
